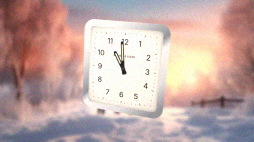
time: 10:59
